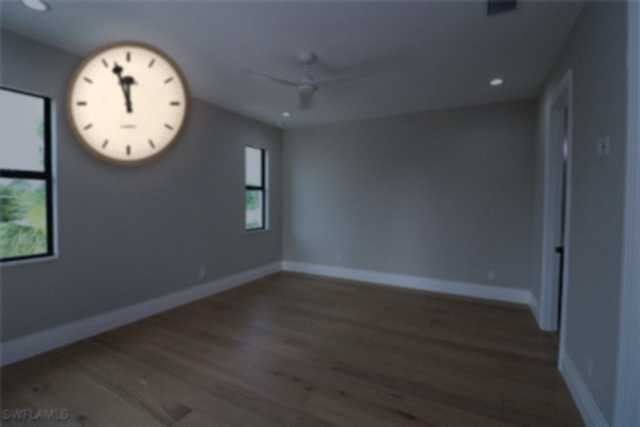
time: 11:57
